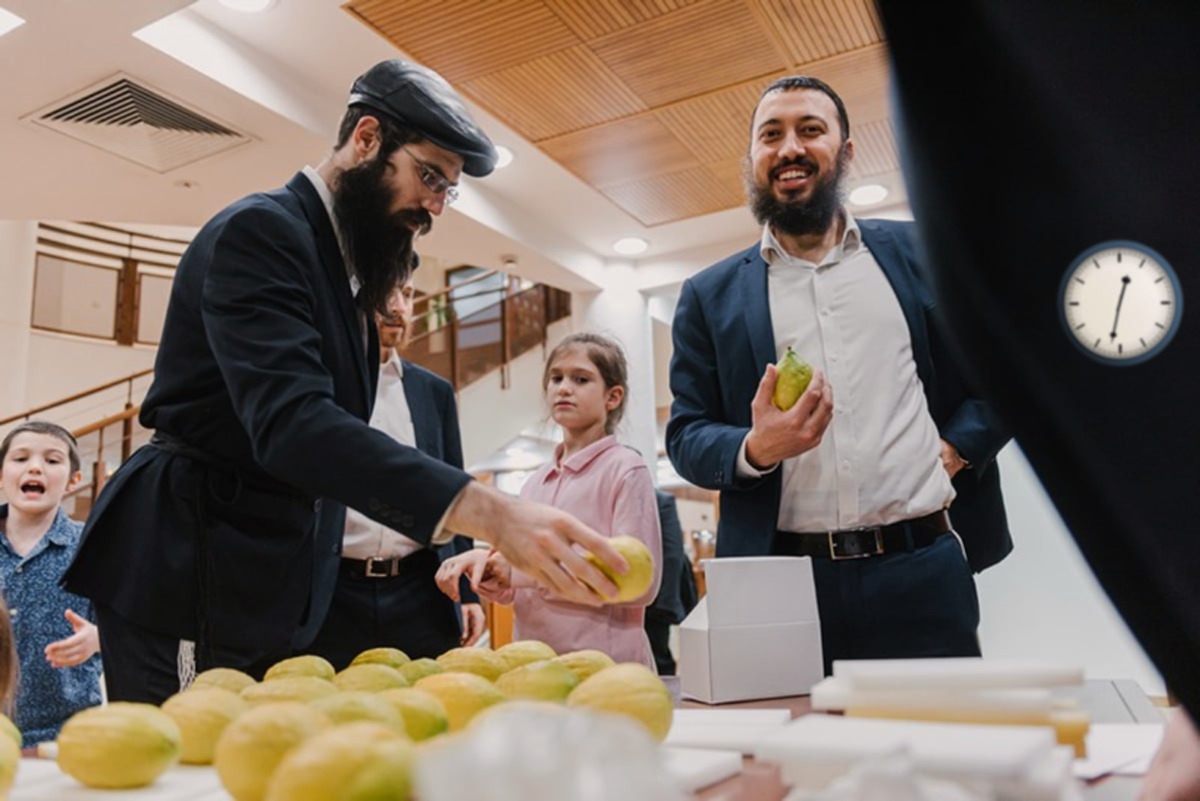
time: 12:32
